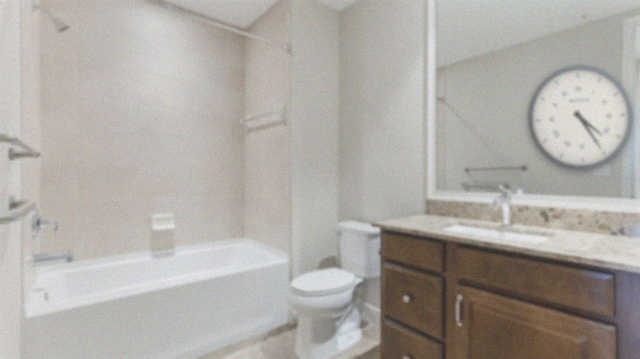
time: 4:25
